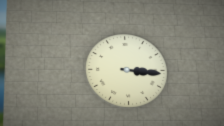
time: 3:16
